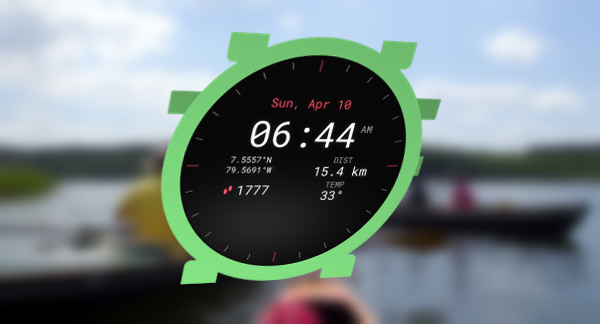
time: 6:44
